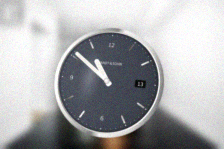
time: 10:51
